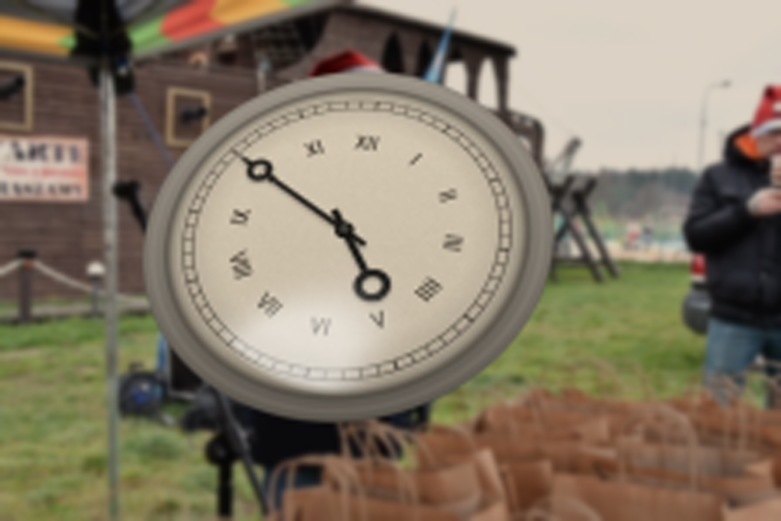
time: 4:50
